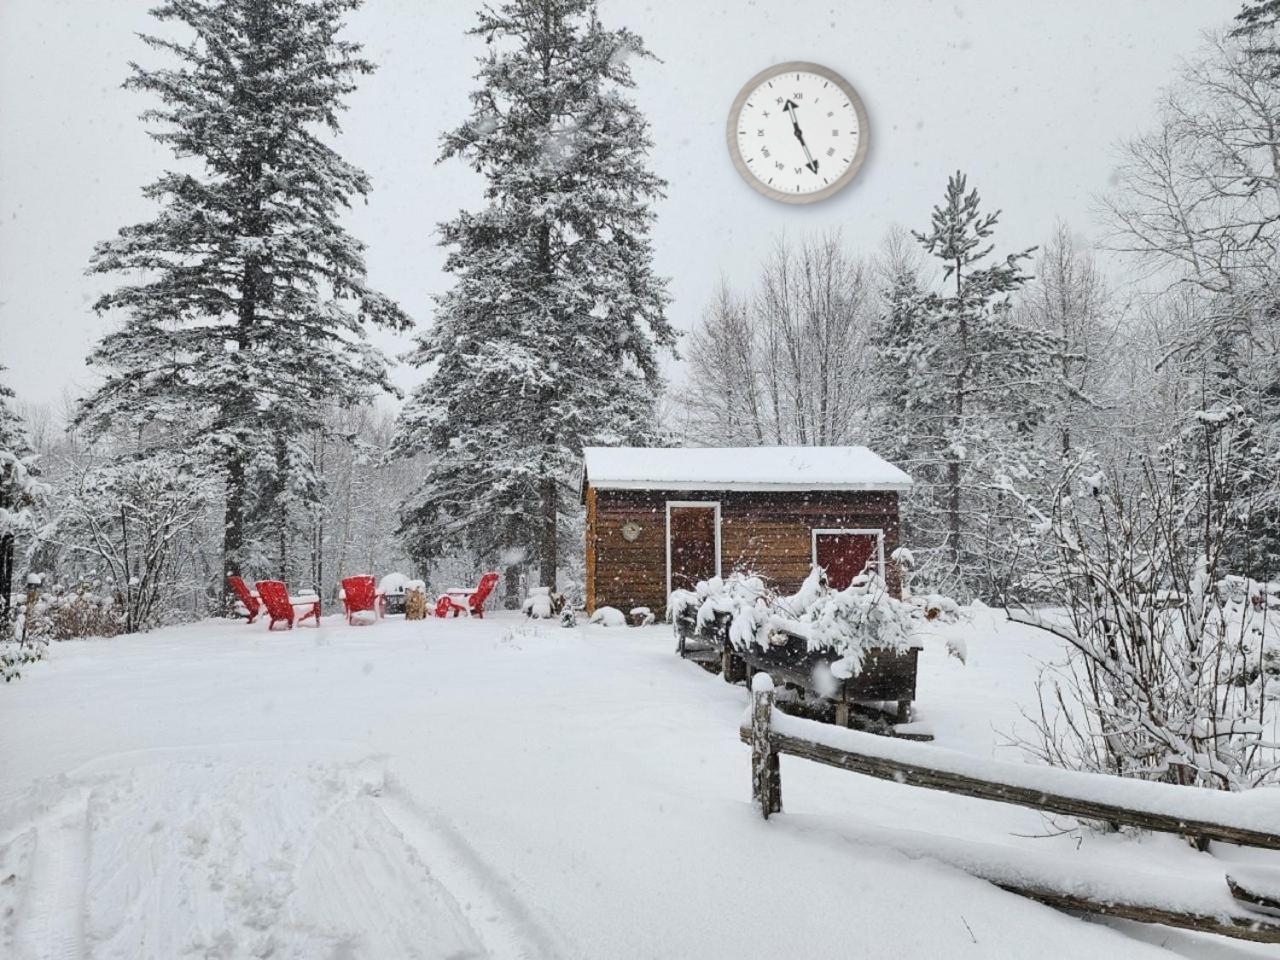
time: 11:26
